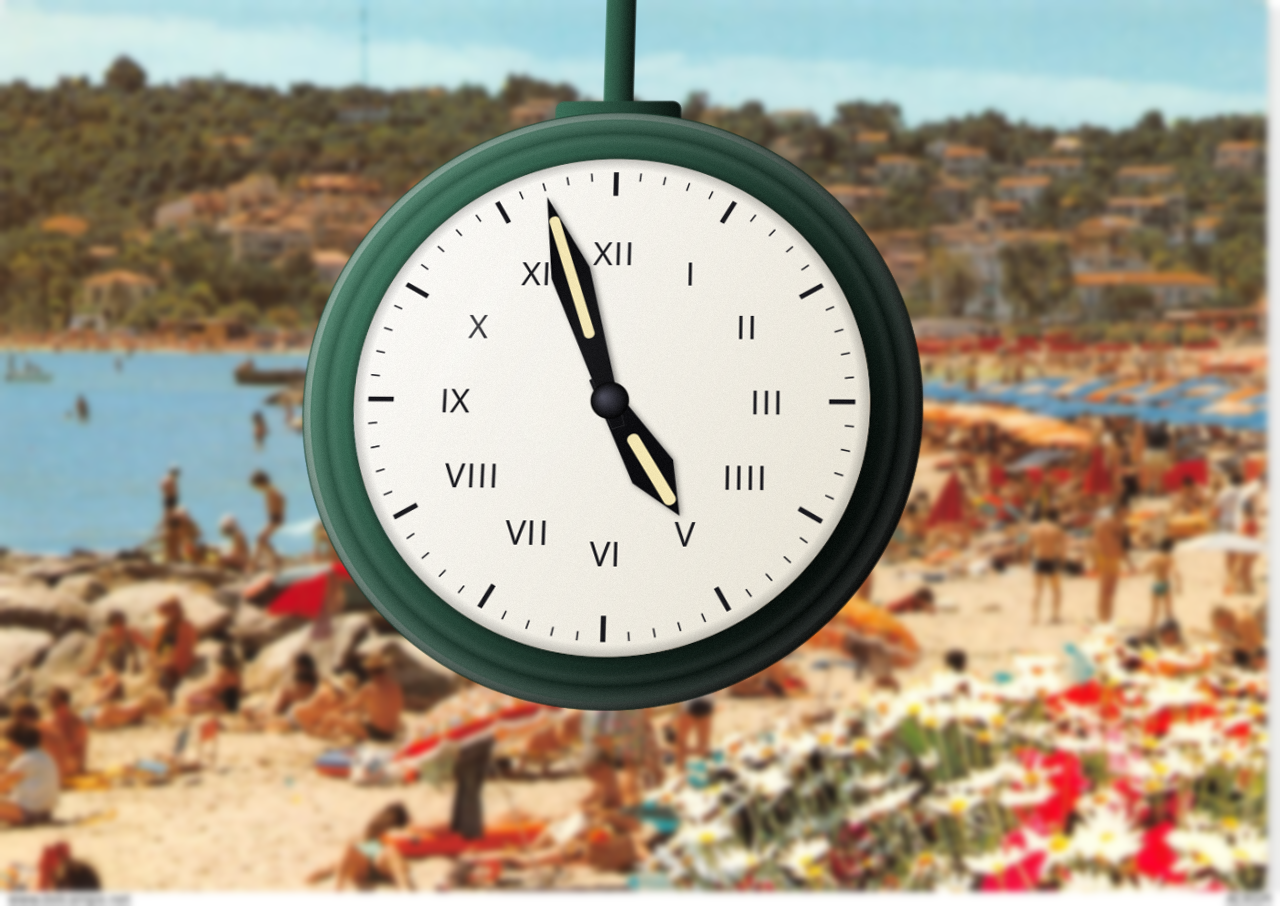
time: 4:57
